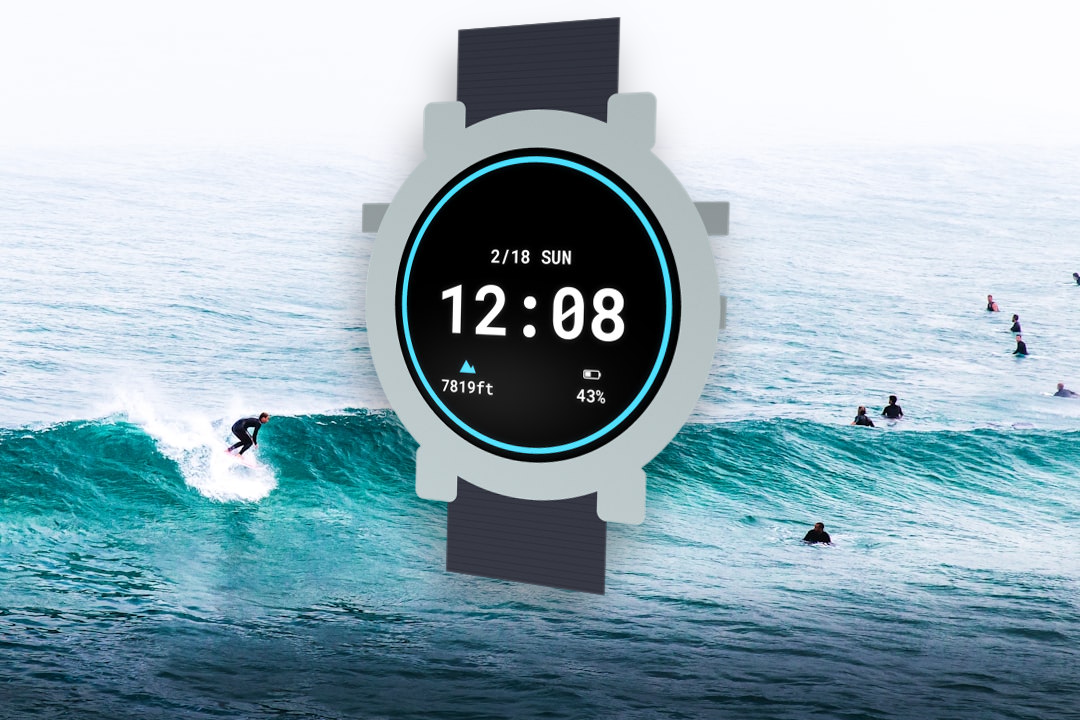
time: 12:08
